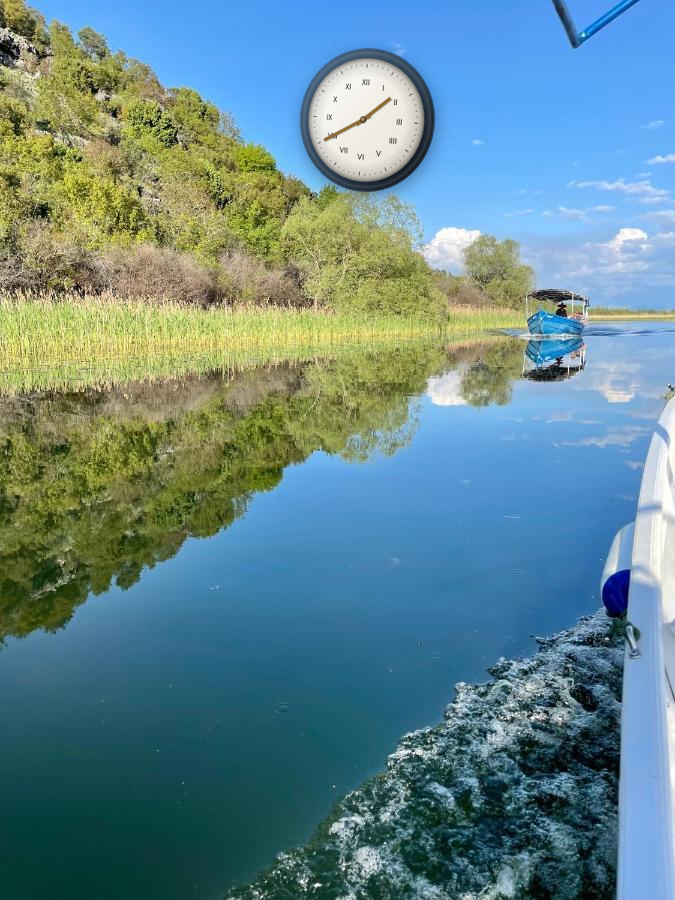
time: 1:40
